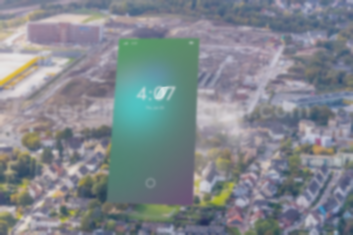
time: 4:07
